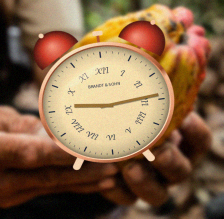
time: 9:14
